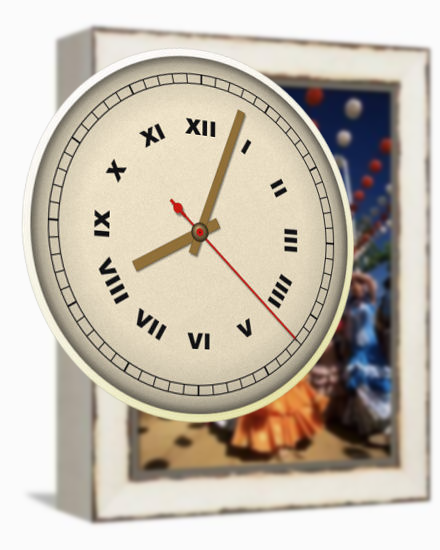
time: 8:03:22
